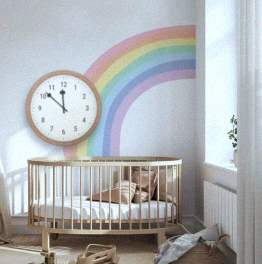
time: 11:52
